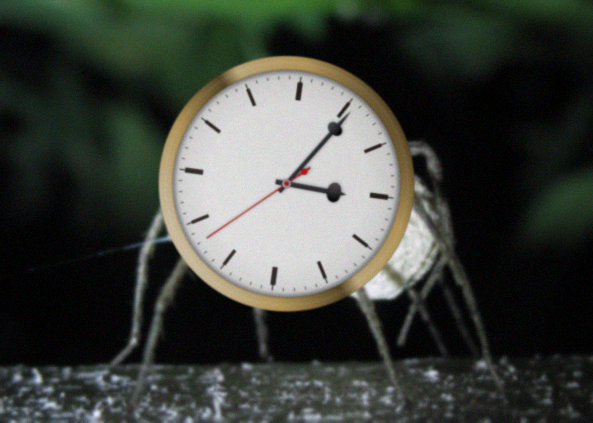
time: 3:05:38
